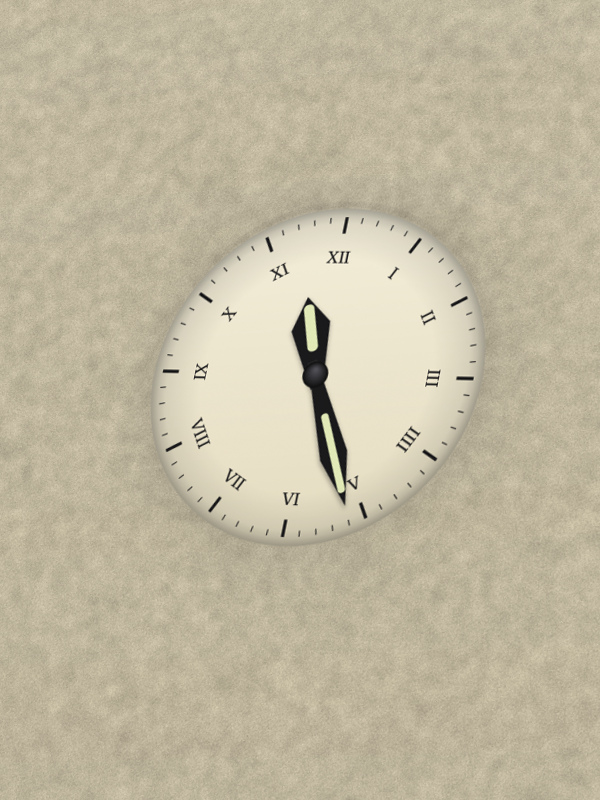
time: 11:26
